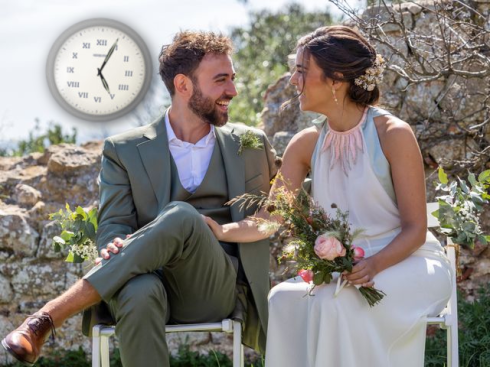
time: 5:04
